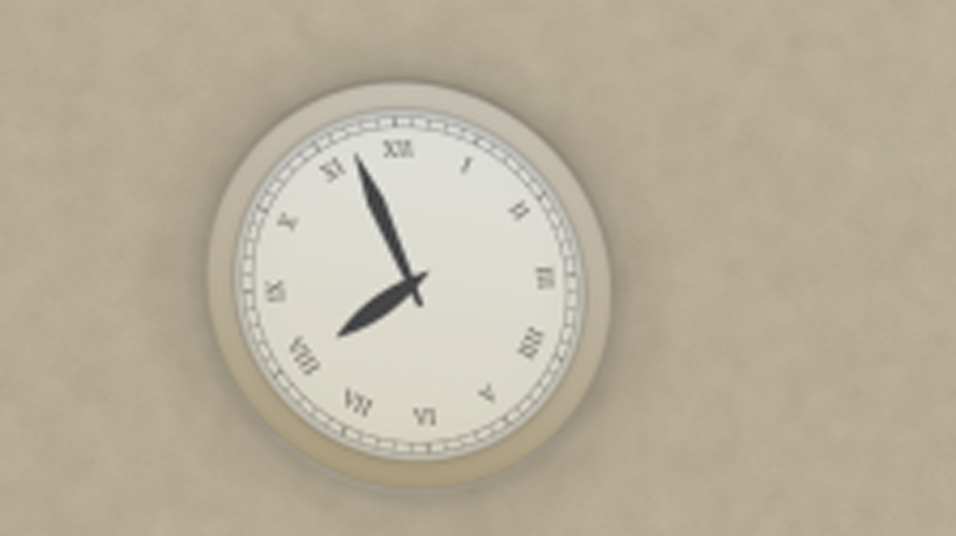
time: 7:57
